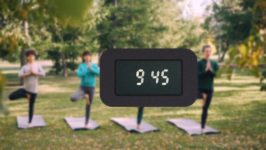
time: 9:45
